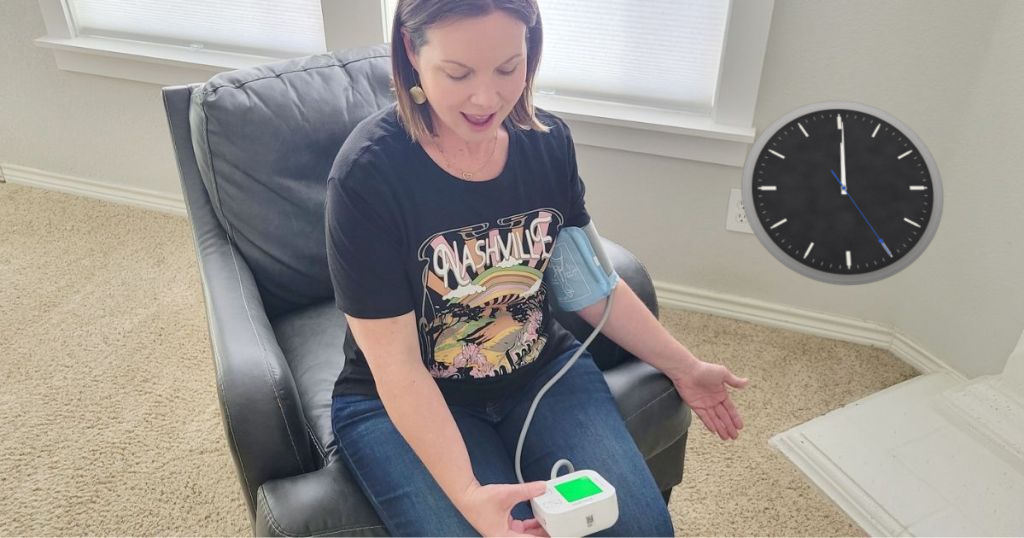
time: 12:00:25
